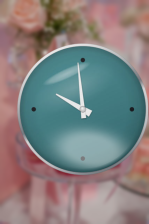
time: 9:59
